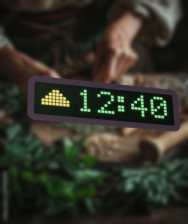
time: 12:40
